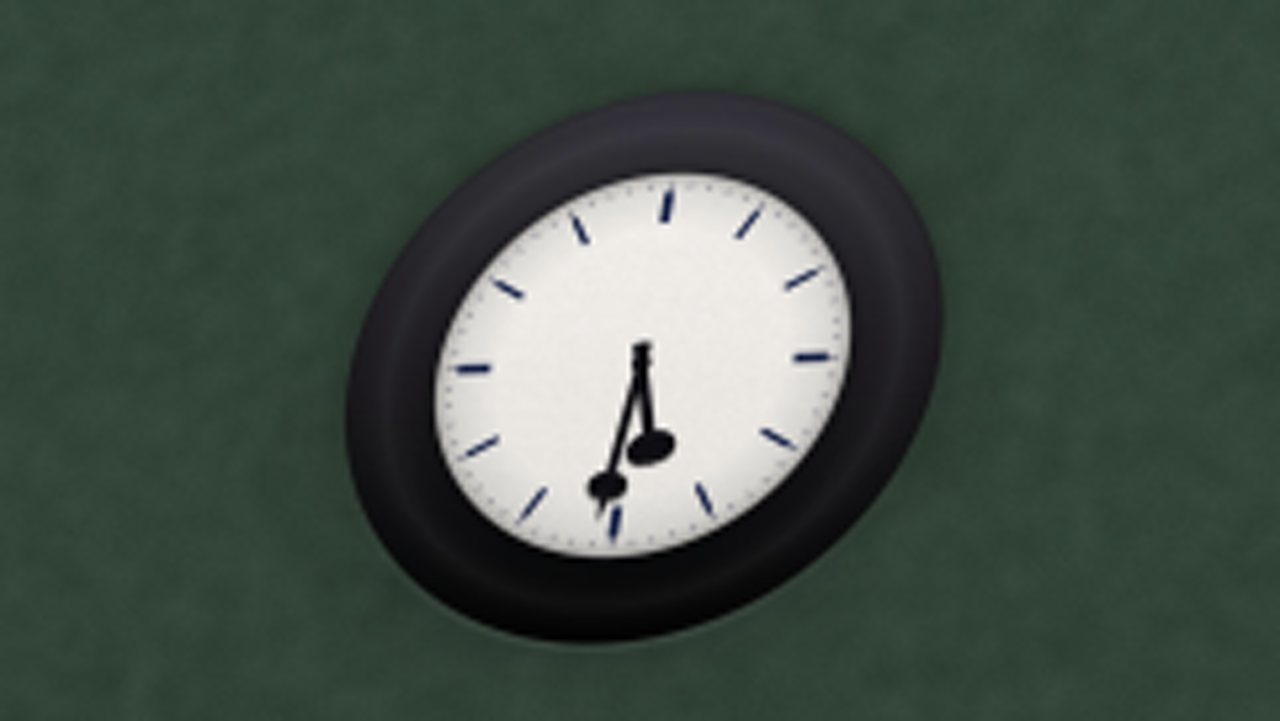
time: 5:31
